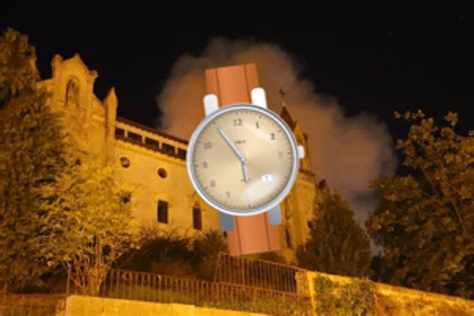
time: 5:55
